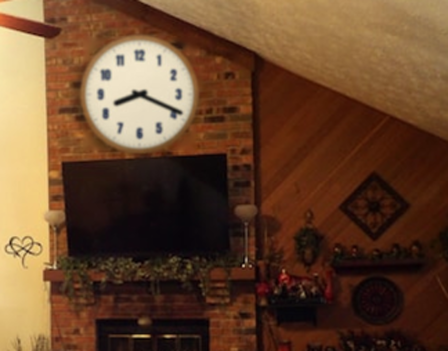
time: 8:19
